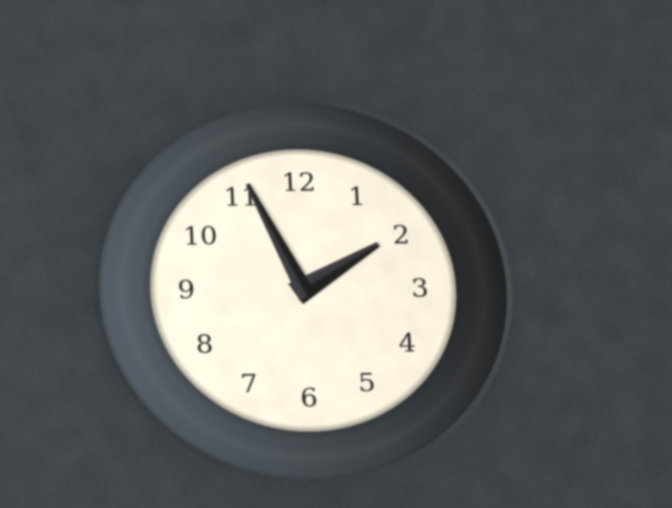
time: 1:56
